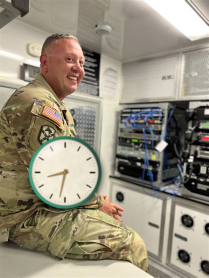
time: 8:32
